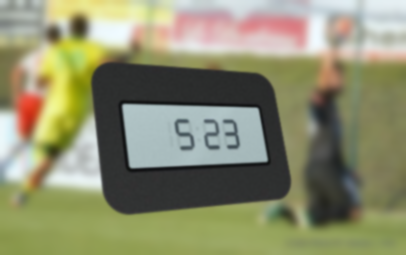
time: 5:23
